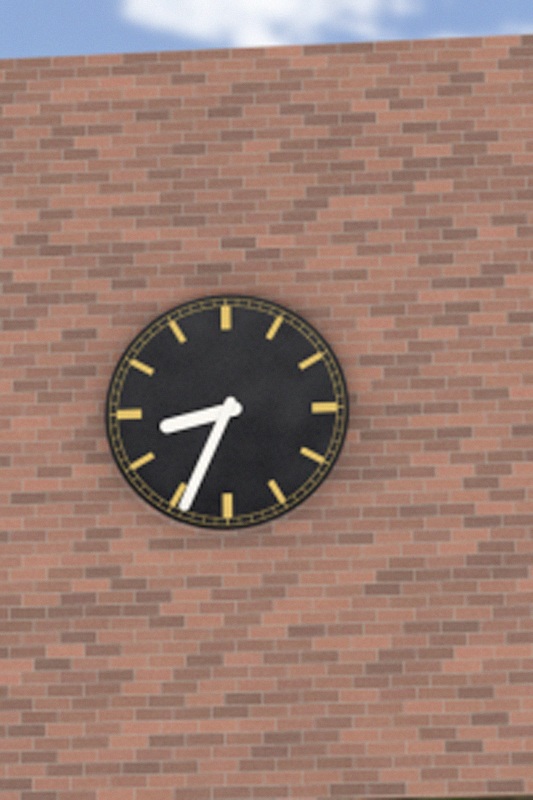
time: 8:34
